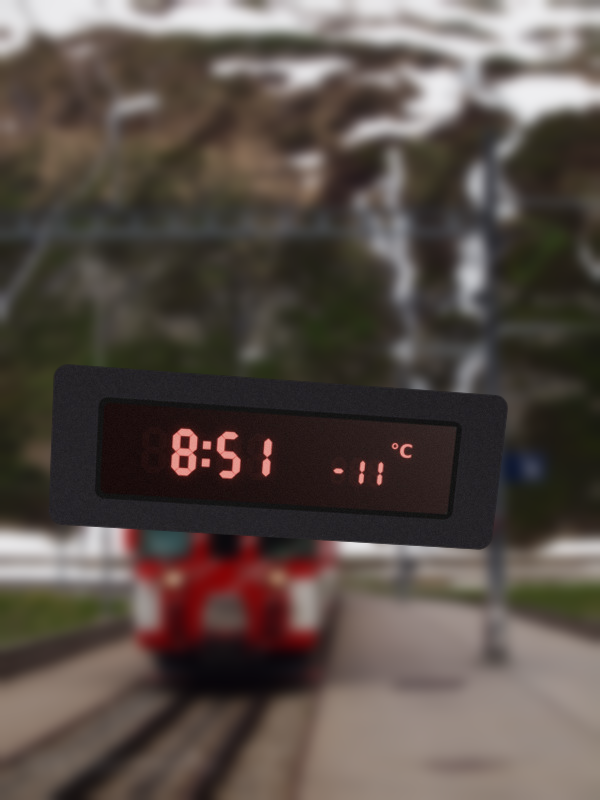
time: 8:51
